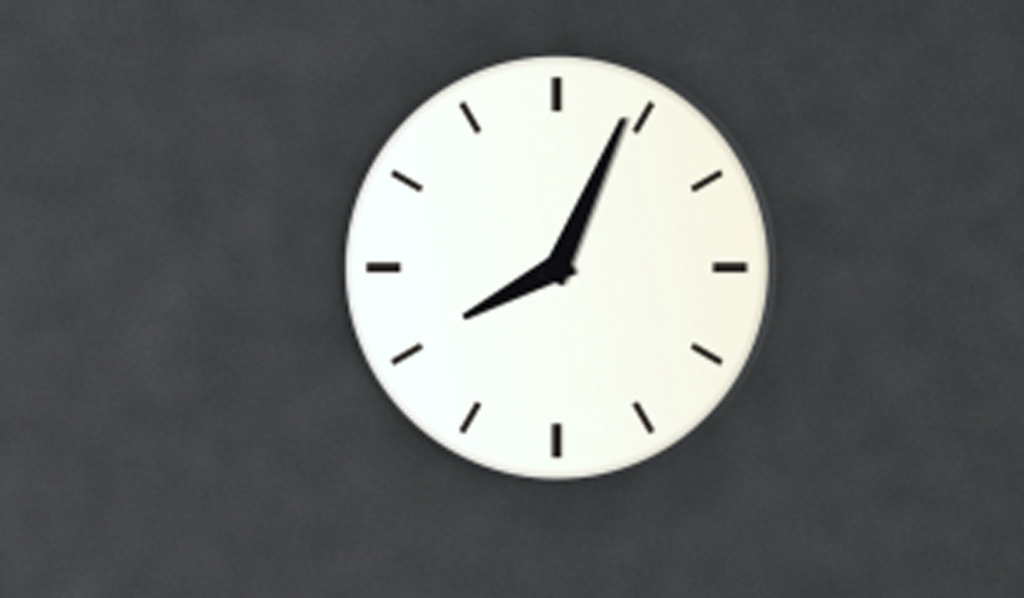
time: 8:04
